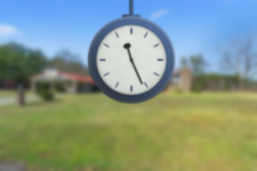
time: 11:26
